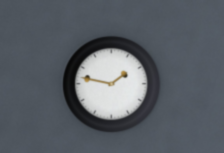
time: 1:47
